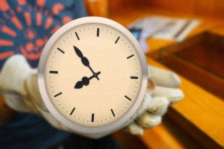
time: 7:53
